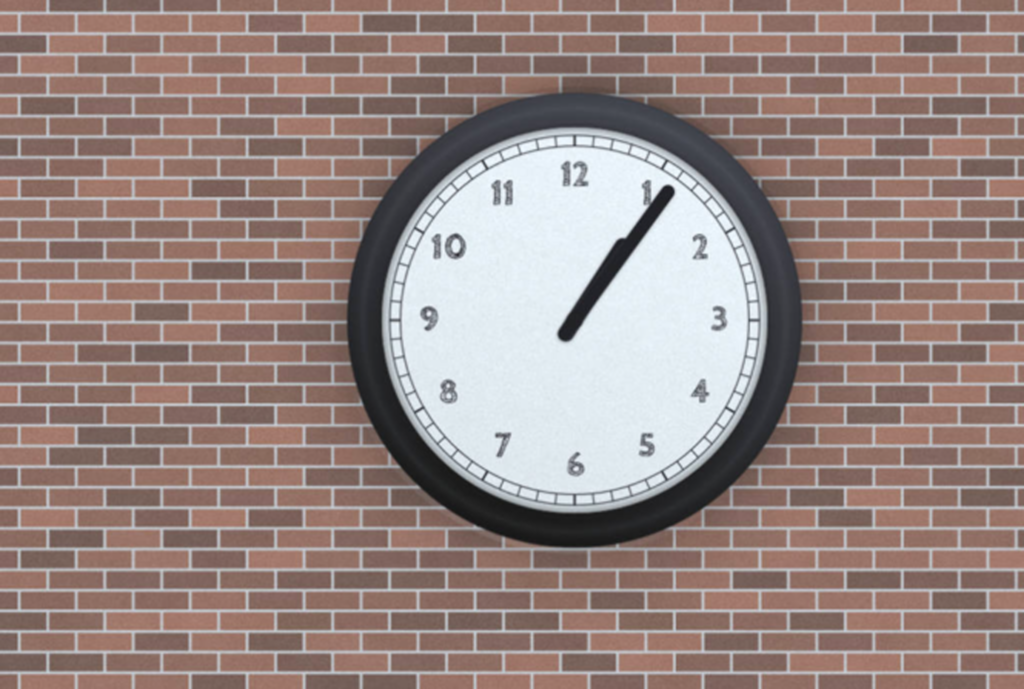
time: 1:06
